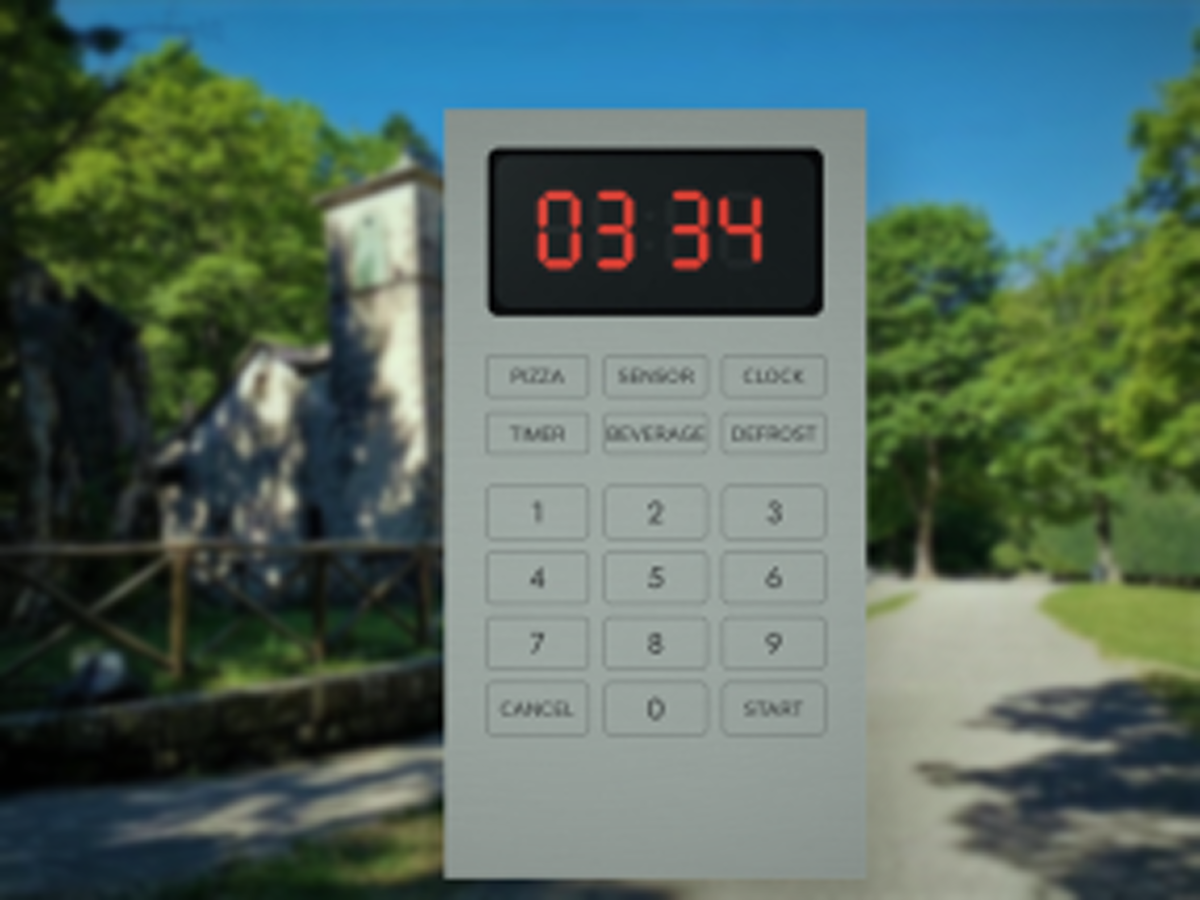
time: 3:34
